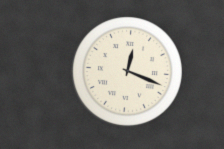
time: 12:18
